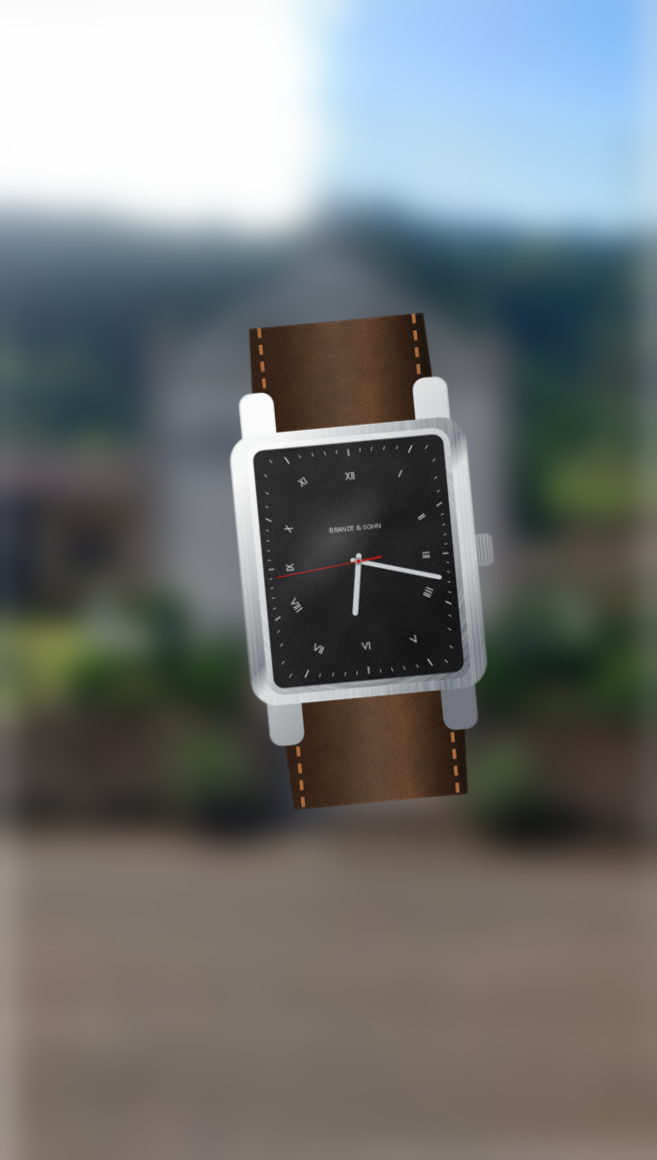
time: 6:17:44
